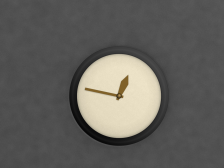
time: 12:47
